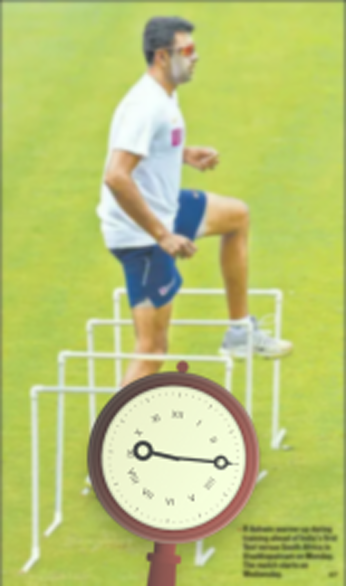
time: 9:15
